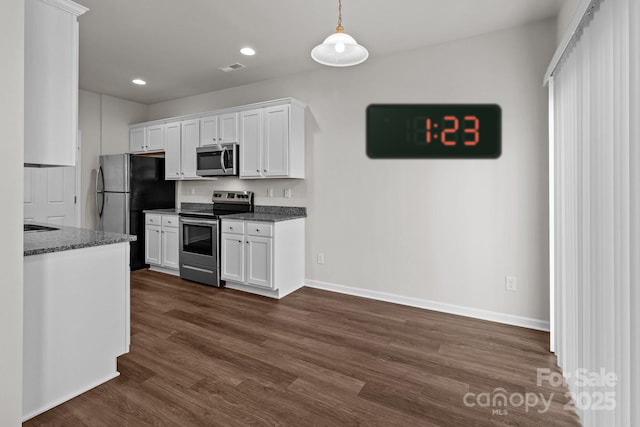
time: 1:23
